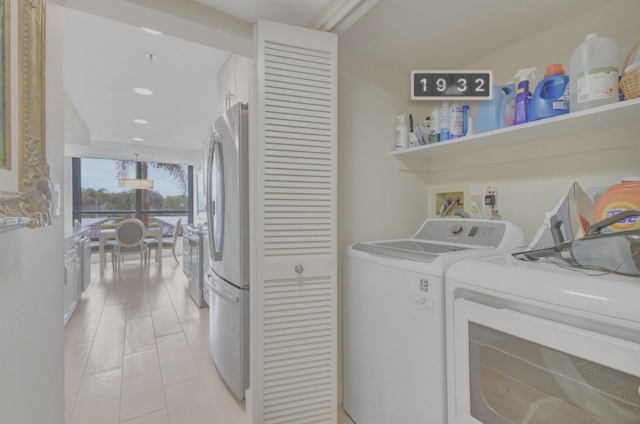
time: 19:32
